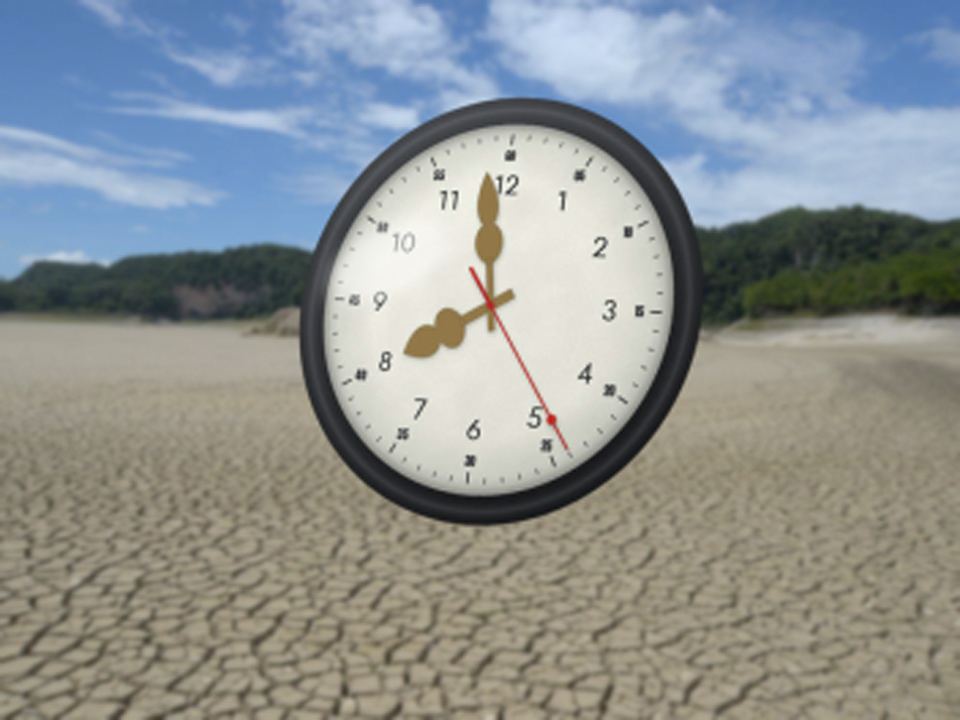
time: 7:58:24
